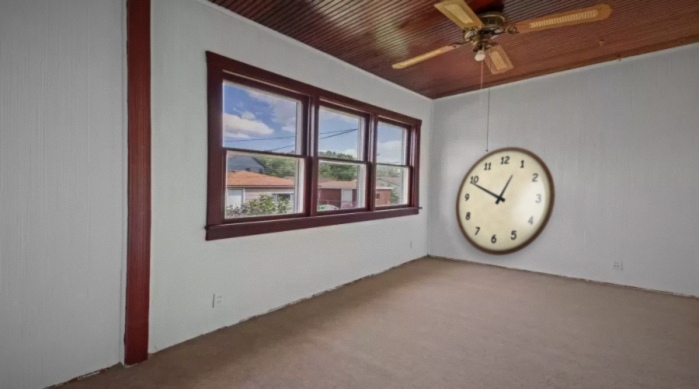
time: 12:49
